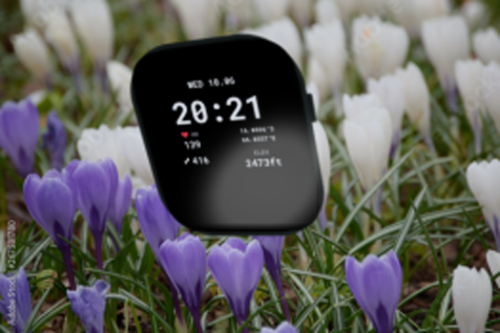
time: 20:21
